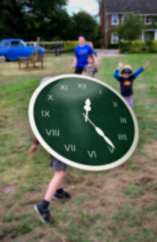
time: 12:24
